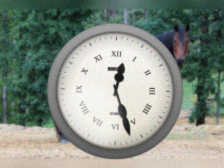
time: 12:27
